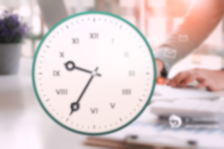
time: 9:35
